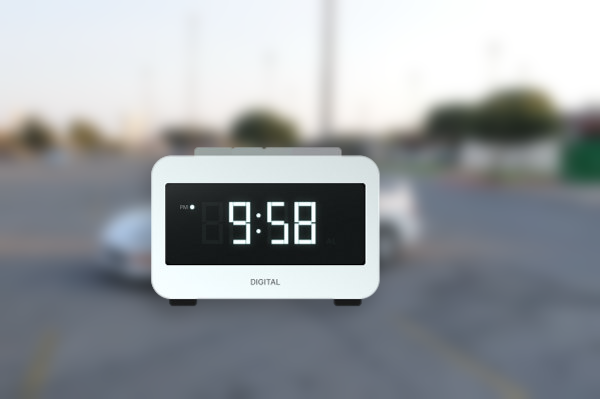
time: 9:58
